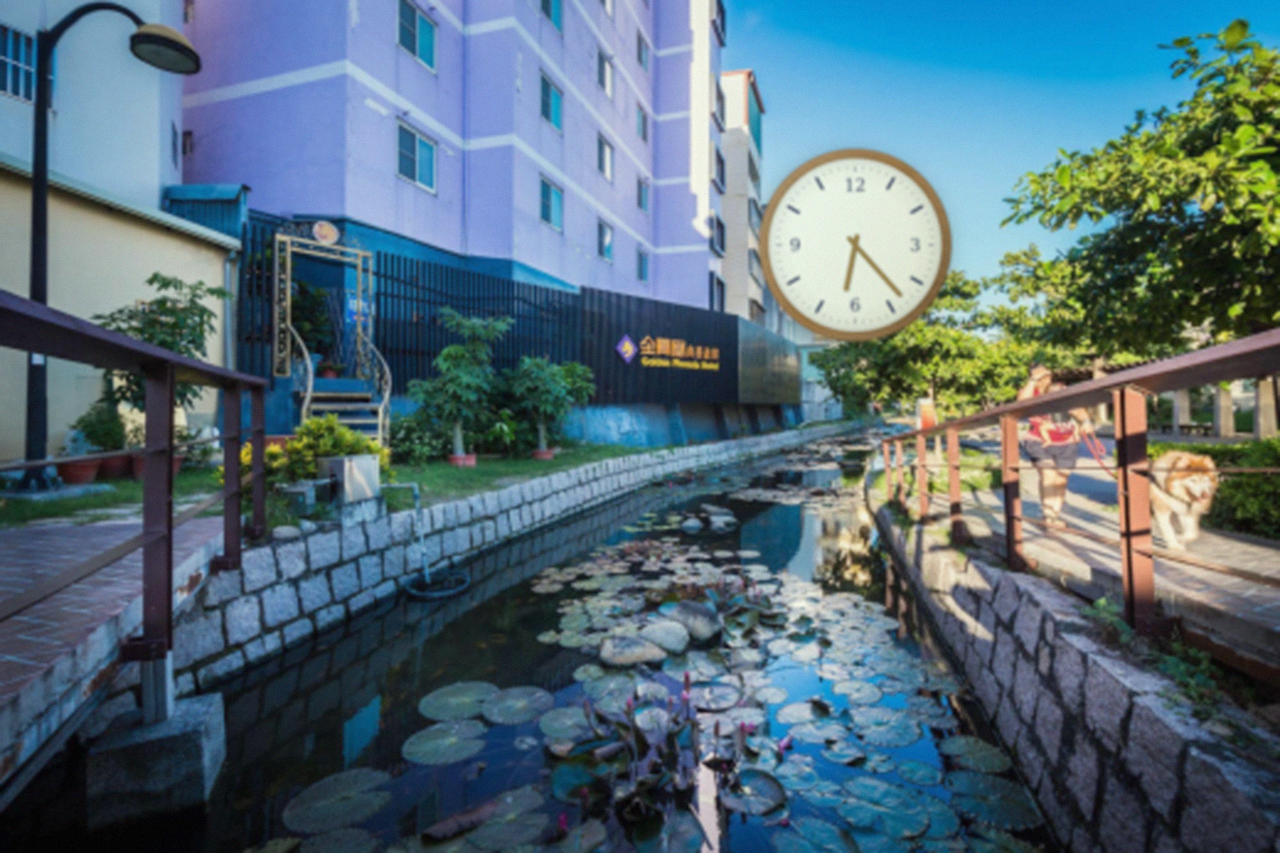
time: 6:23
